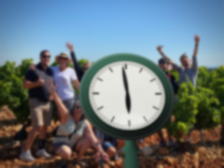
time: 5:59
